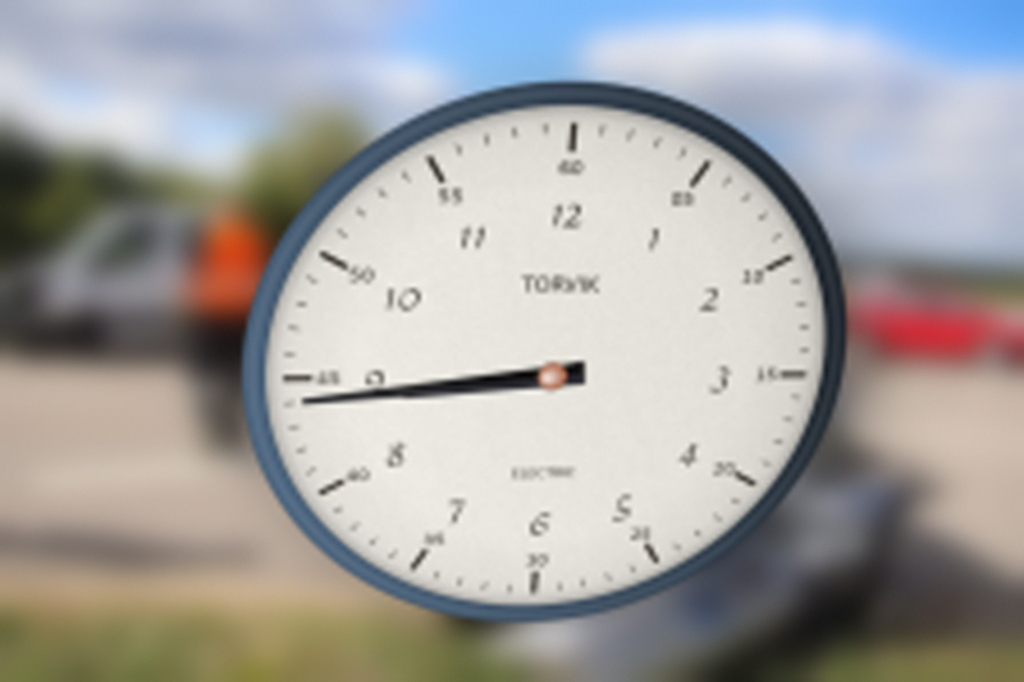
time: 8:44
